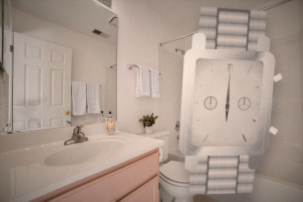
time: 6:00
